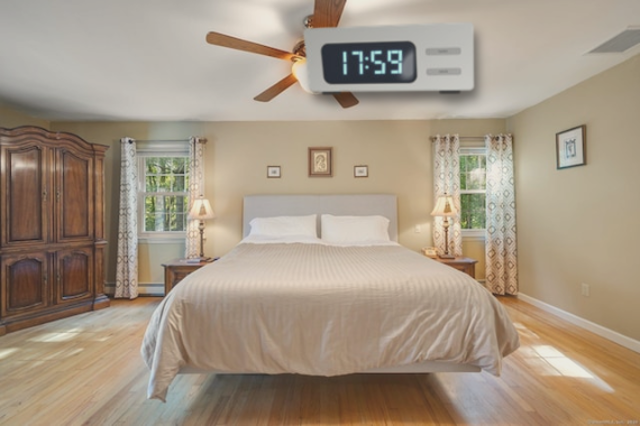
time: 17:59
